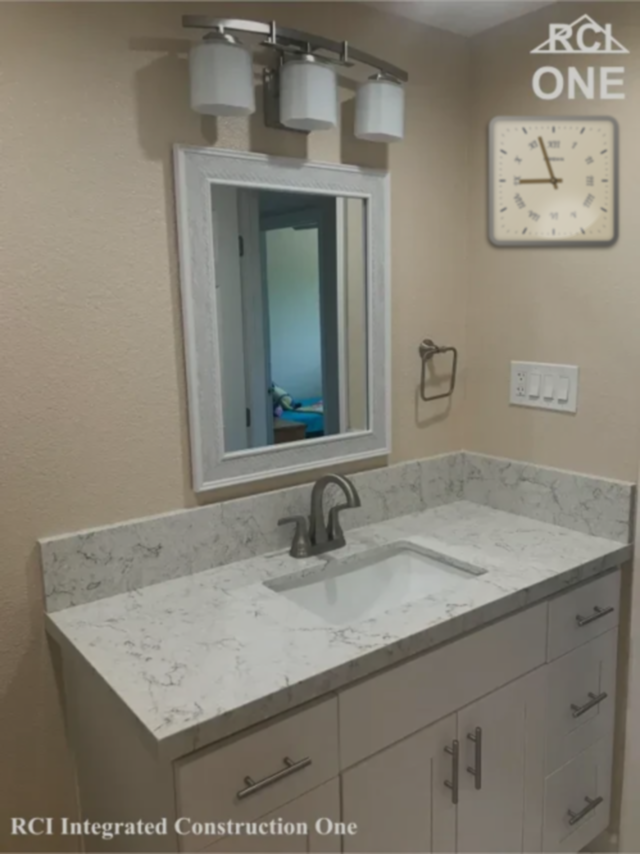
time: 8:57
